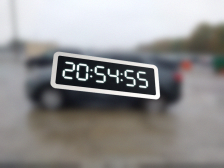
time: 20:54:55
